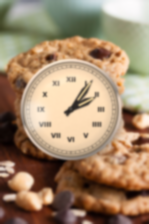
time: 2:06
